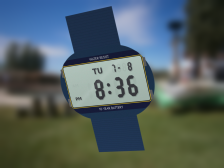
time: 8:36
